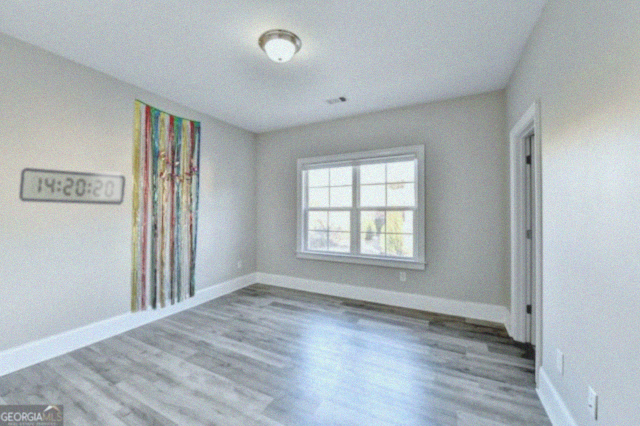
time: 14:20:20
